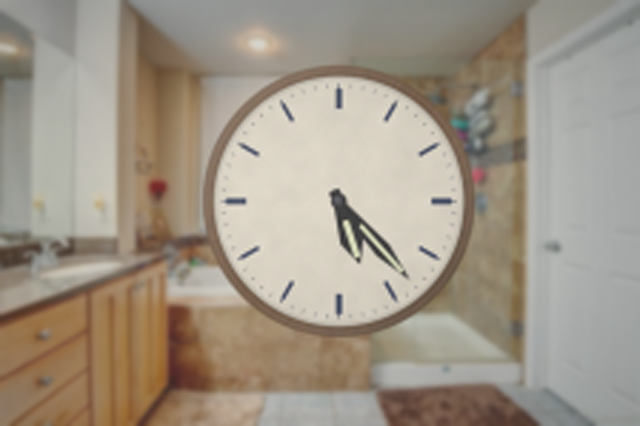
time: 5:23
